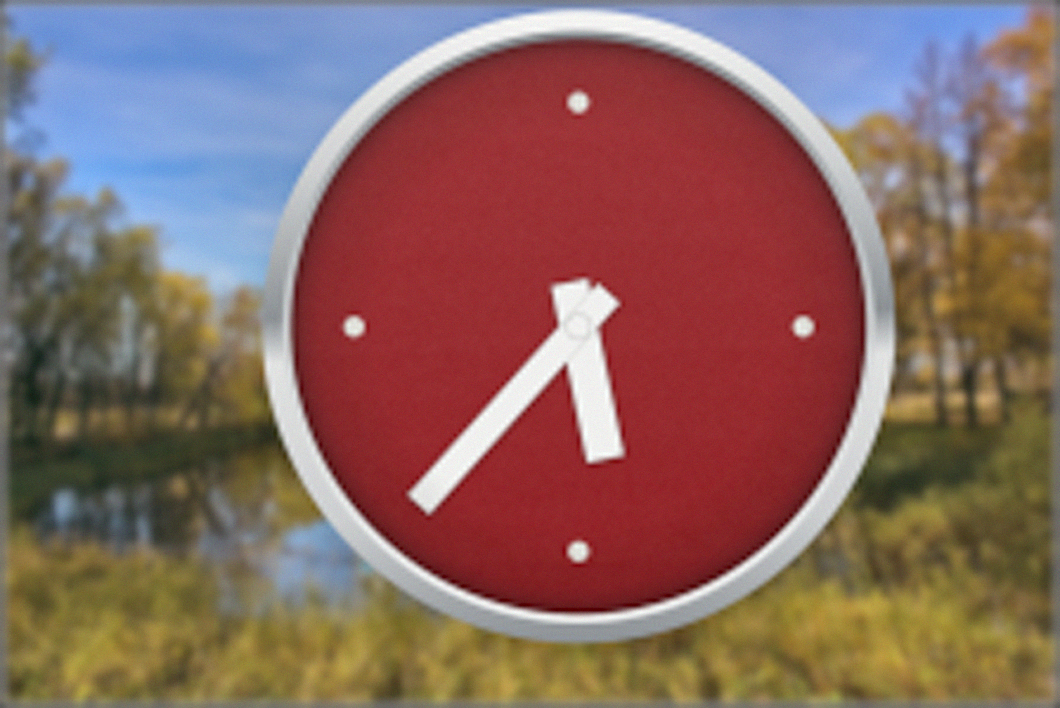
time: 5:37
